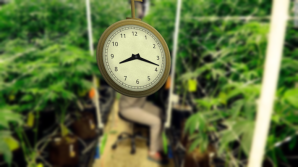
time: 8:18
